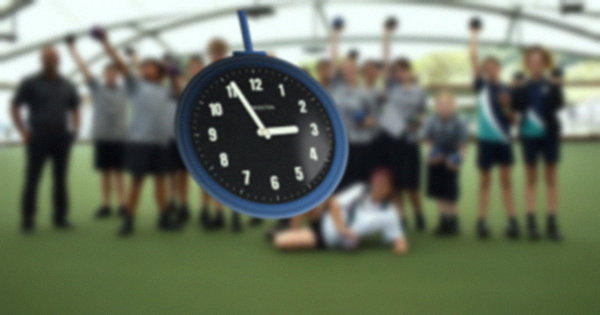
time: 2:56
